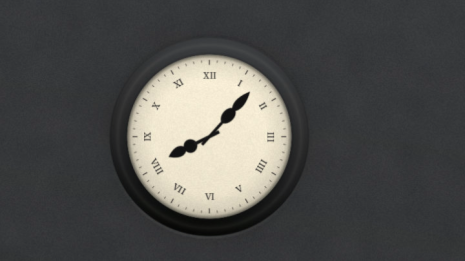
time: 8:07
